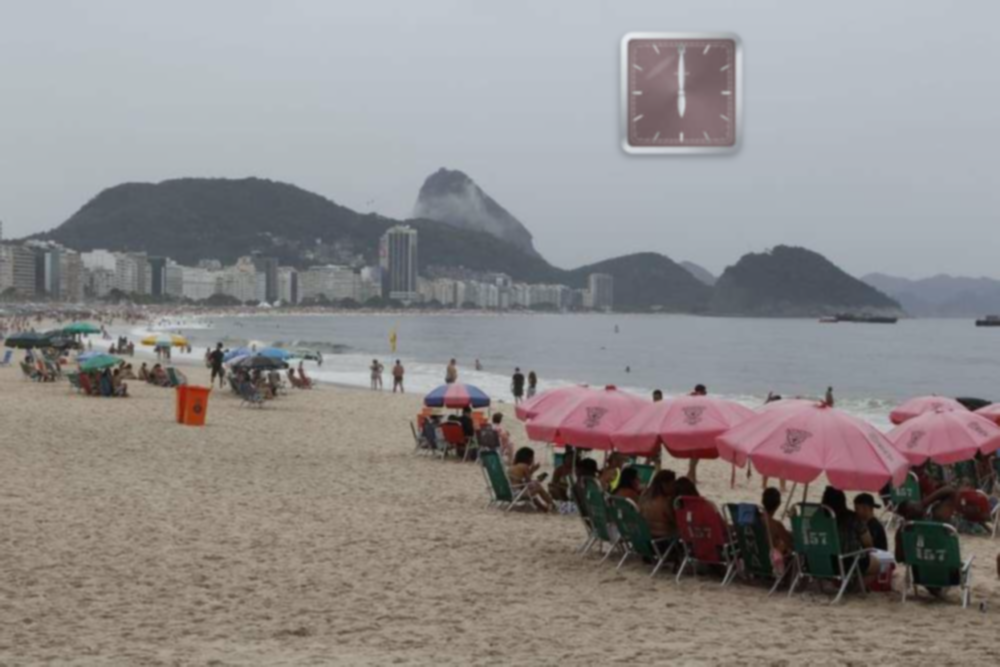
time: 6:00
